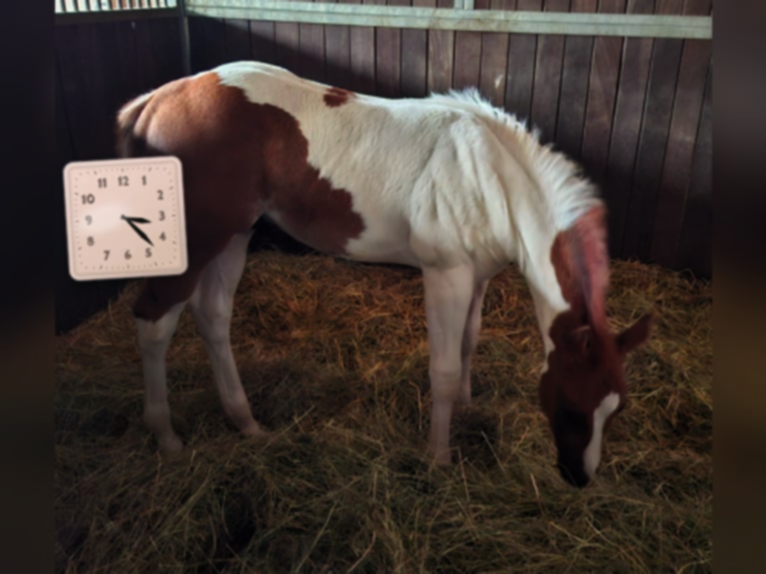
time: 3:23
